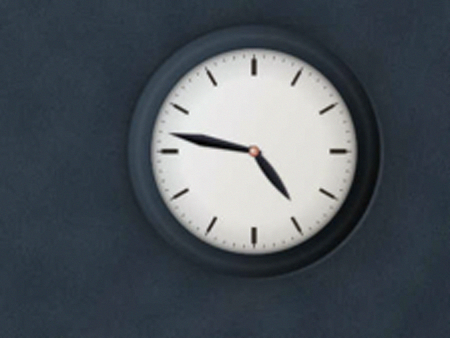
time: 4:47
